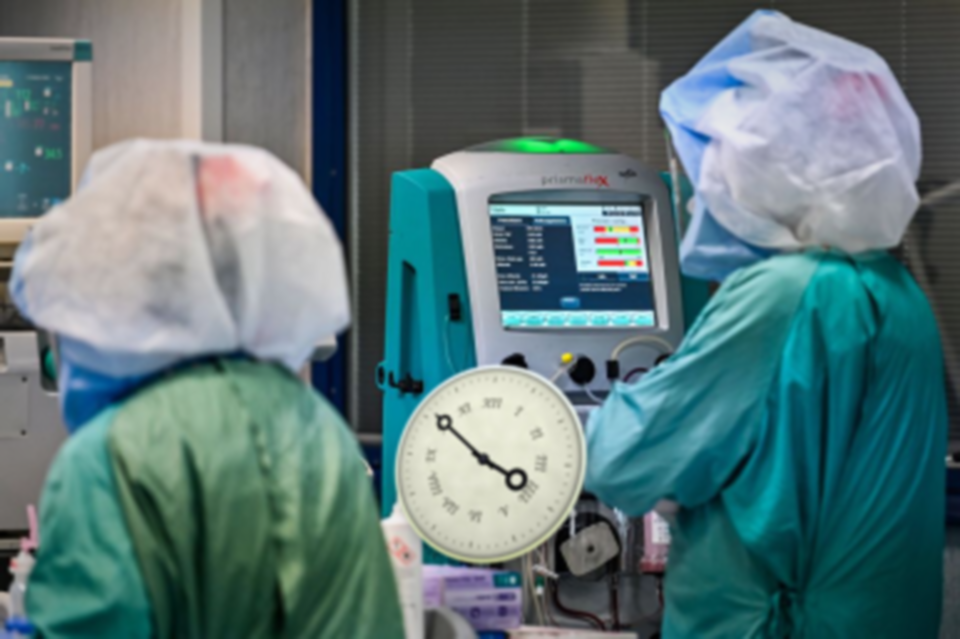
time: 3:51
